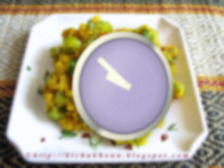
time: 9:52
